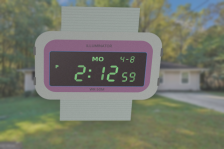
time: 2:12:59
